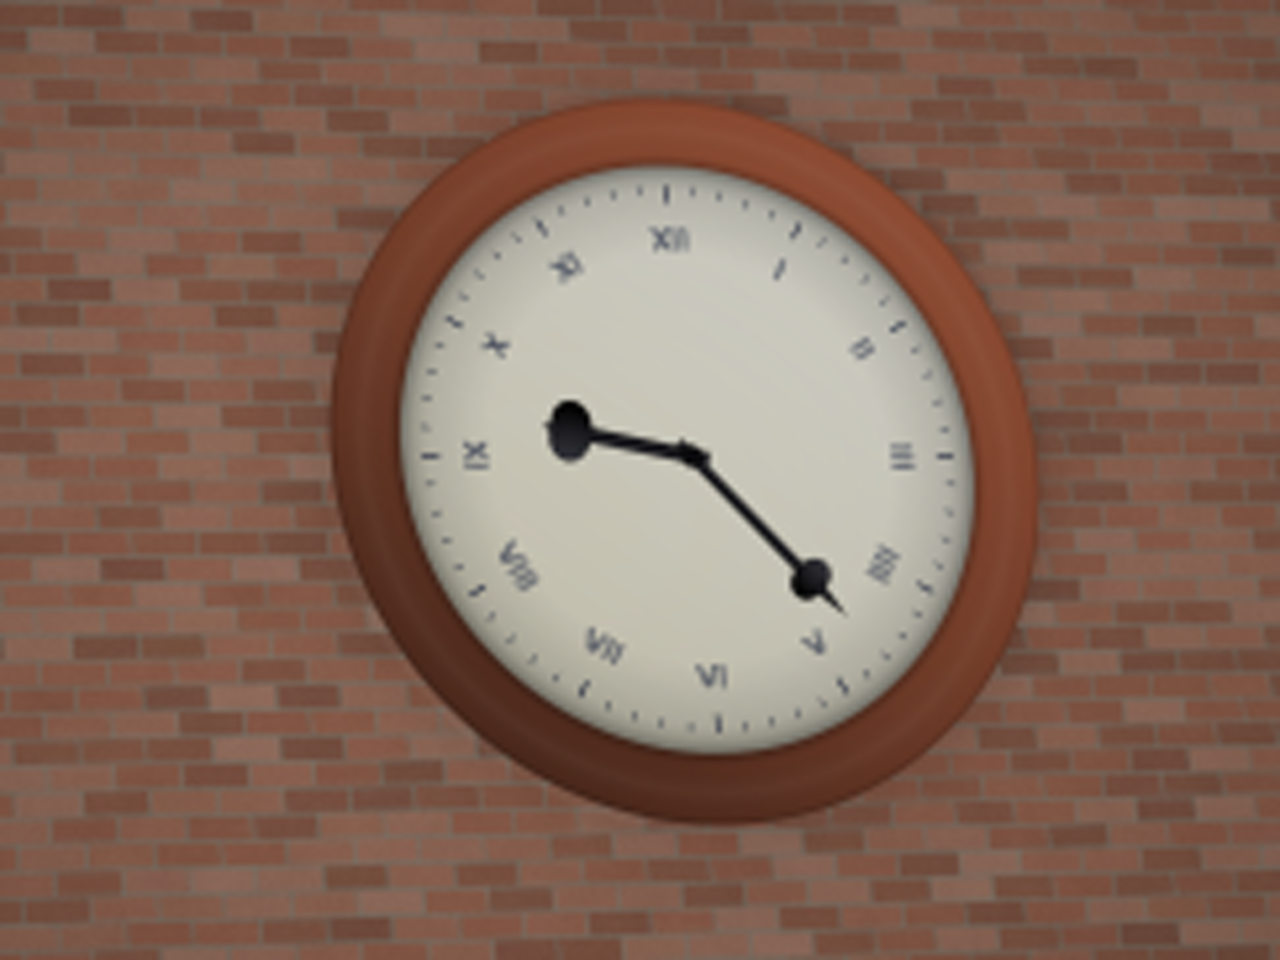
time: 9:23
